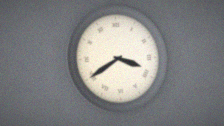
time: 3:40
